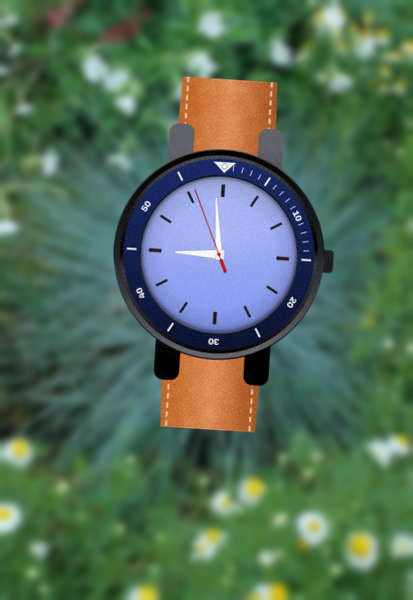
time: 8:58:56
